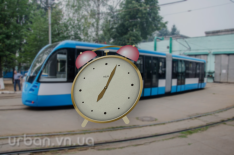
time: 7:04
